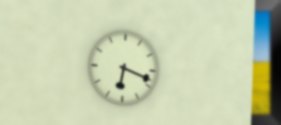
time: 6:18
